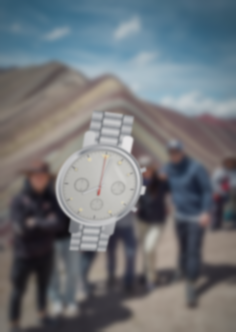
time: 8:02
